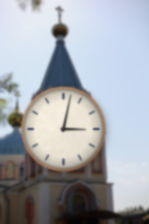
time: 3:02
